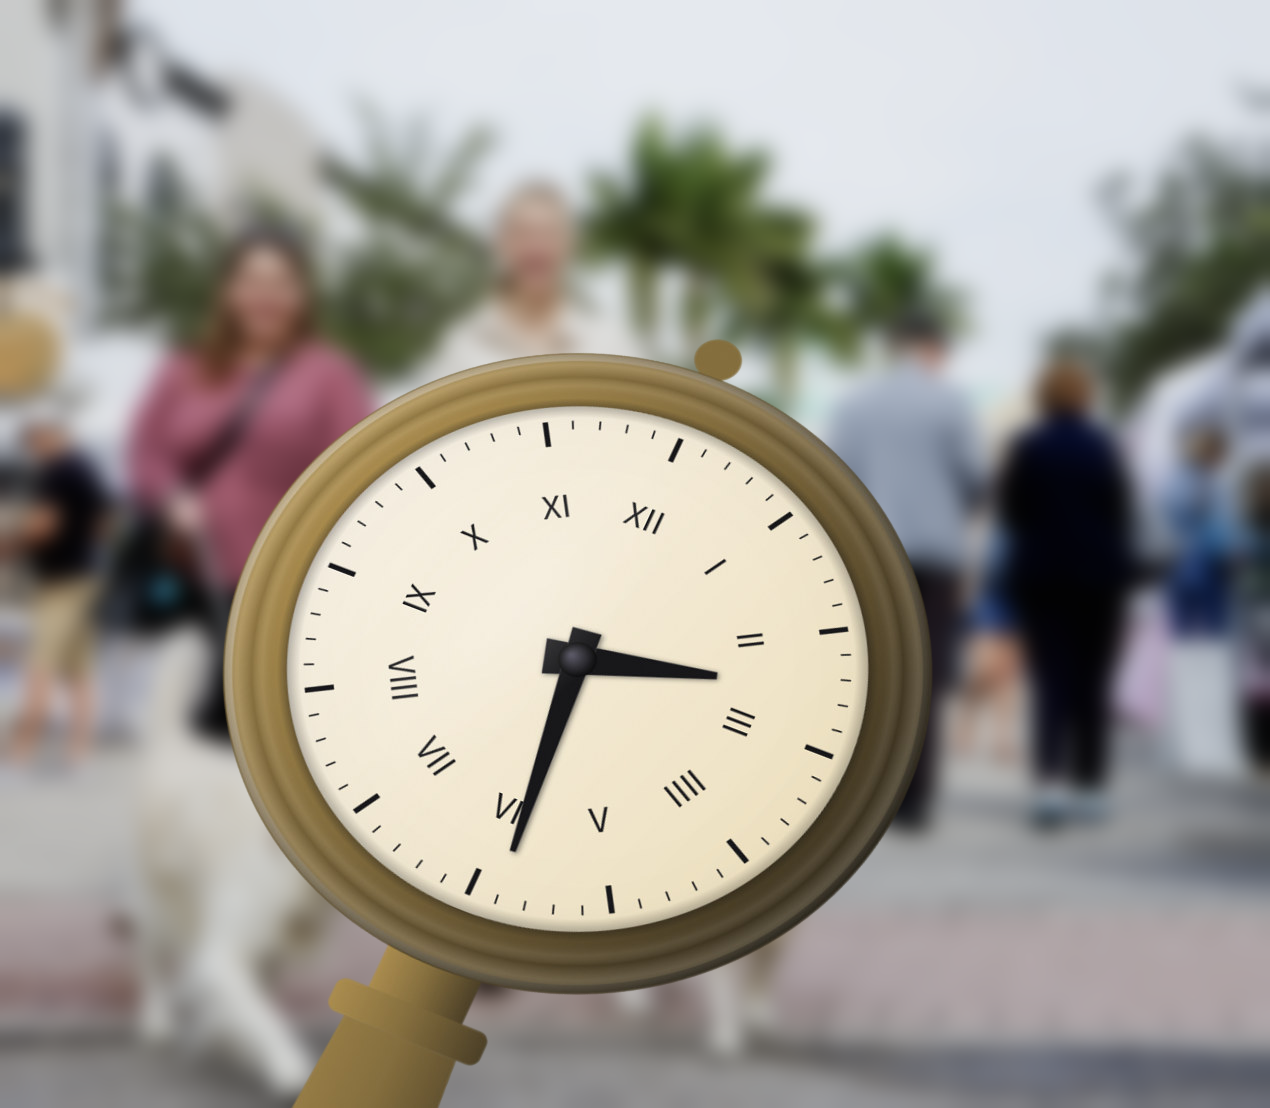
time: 2:29
